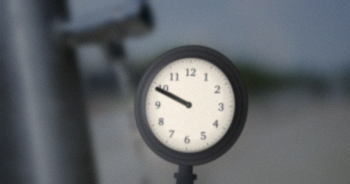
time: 9:49
